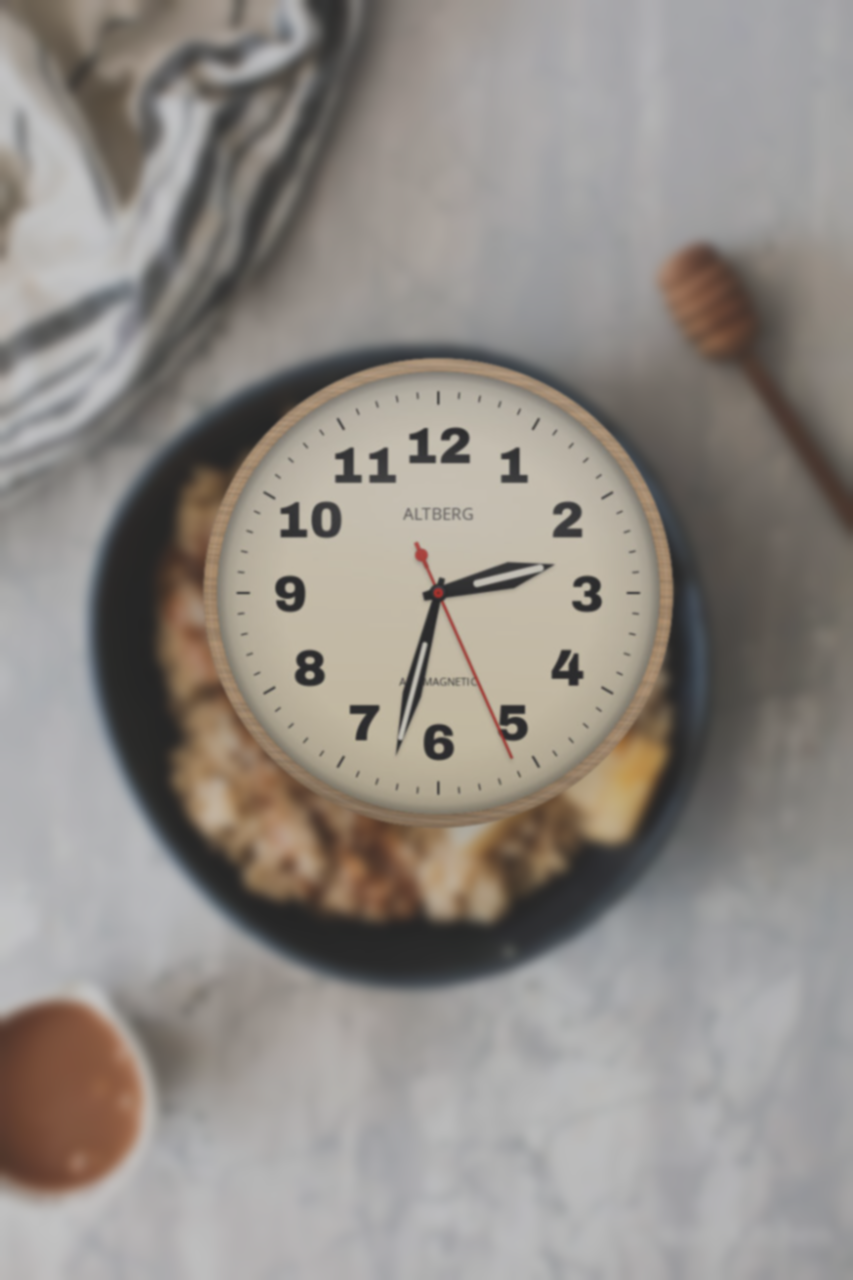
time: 2:32:26
